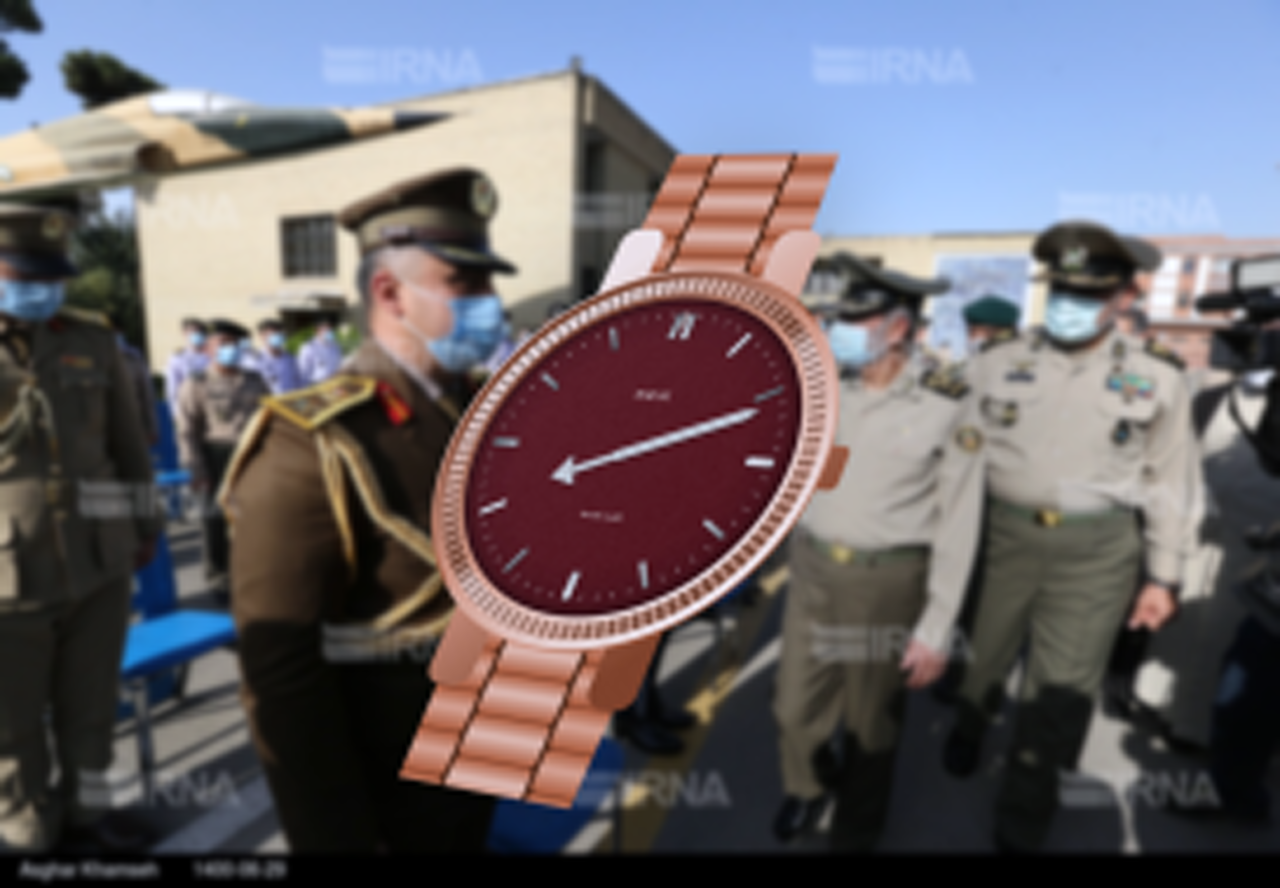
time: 8:11
